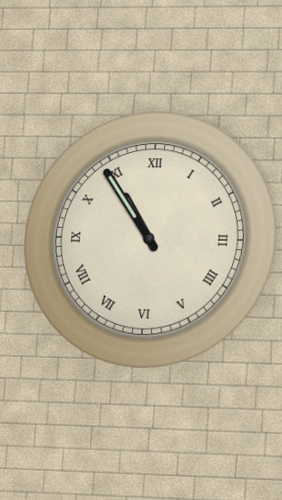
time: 10:54
